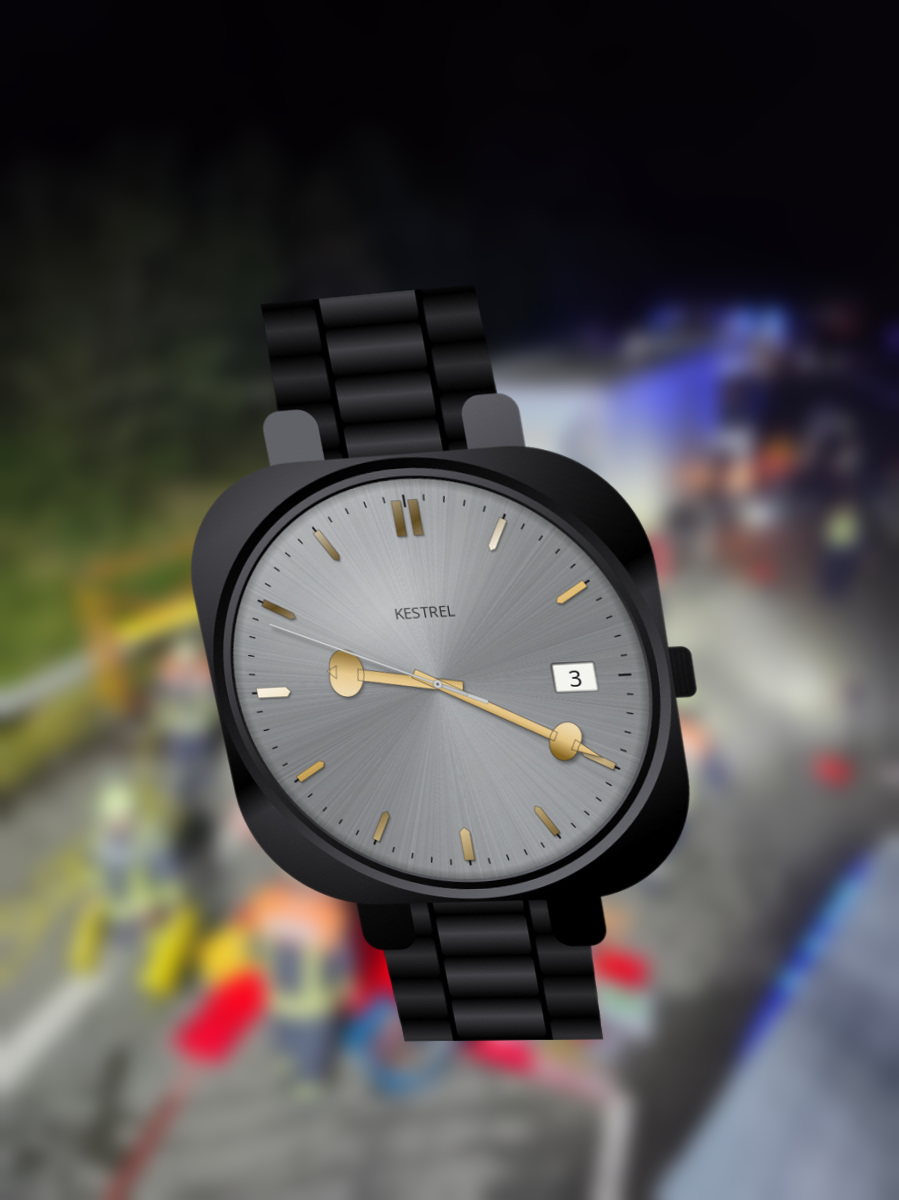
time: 9:19:49
